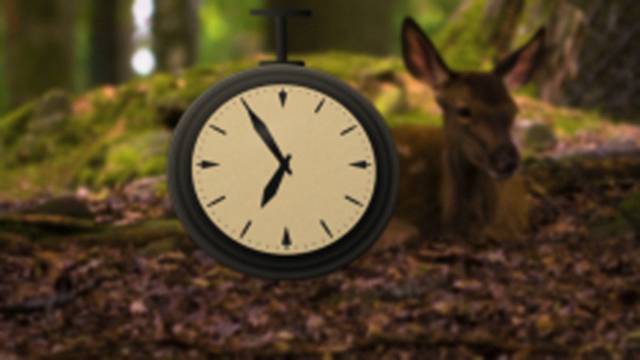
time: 6:55
